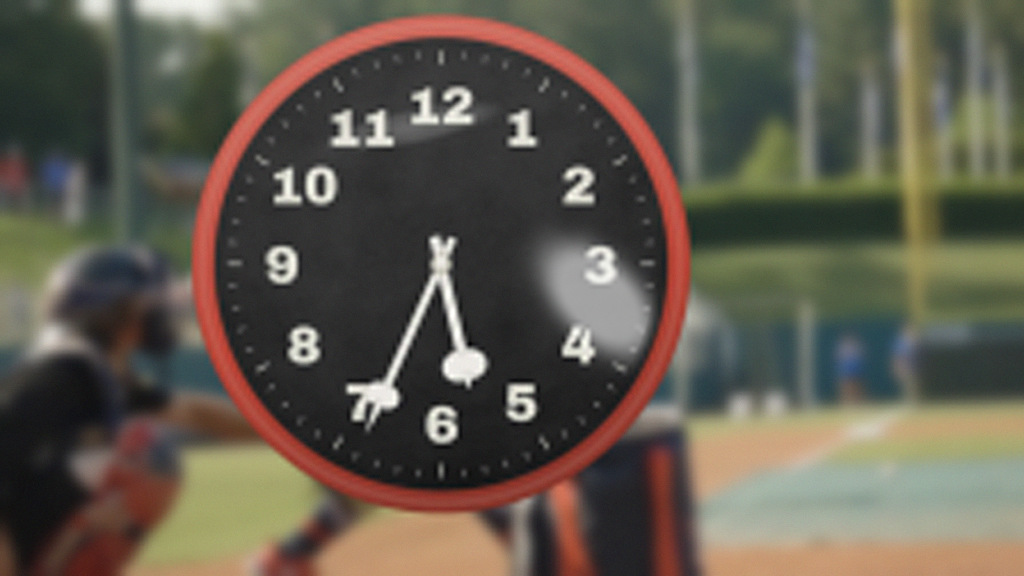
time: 5:34
